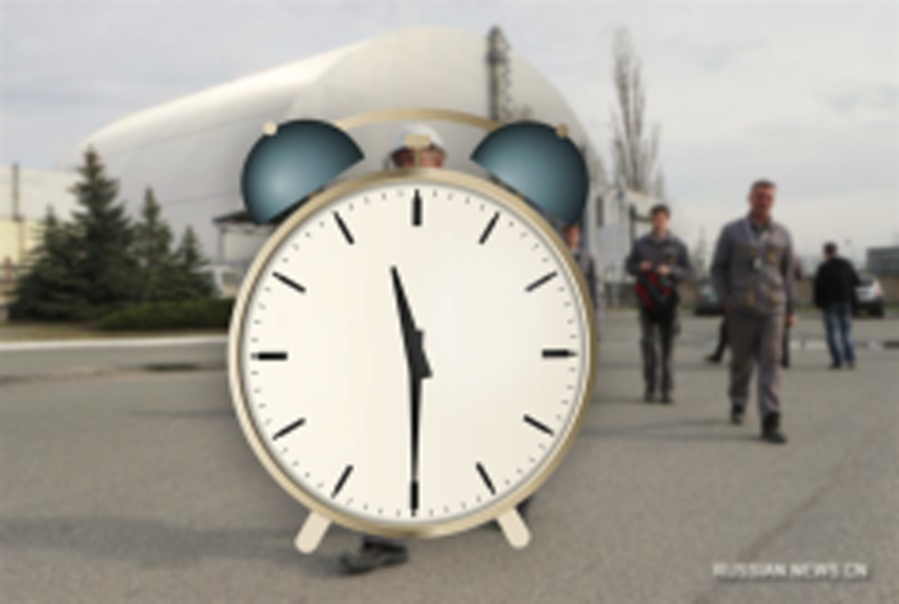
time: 11:30
